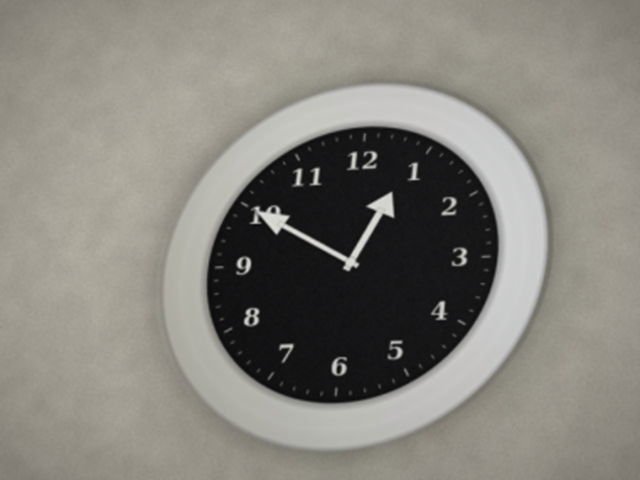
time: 12:50
